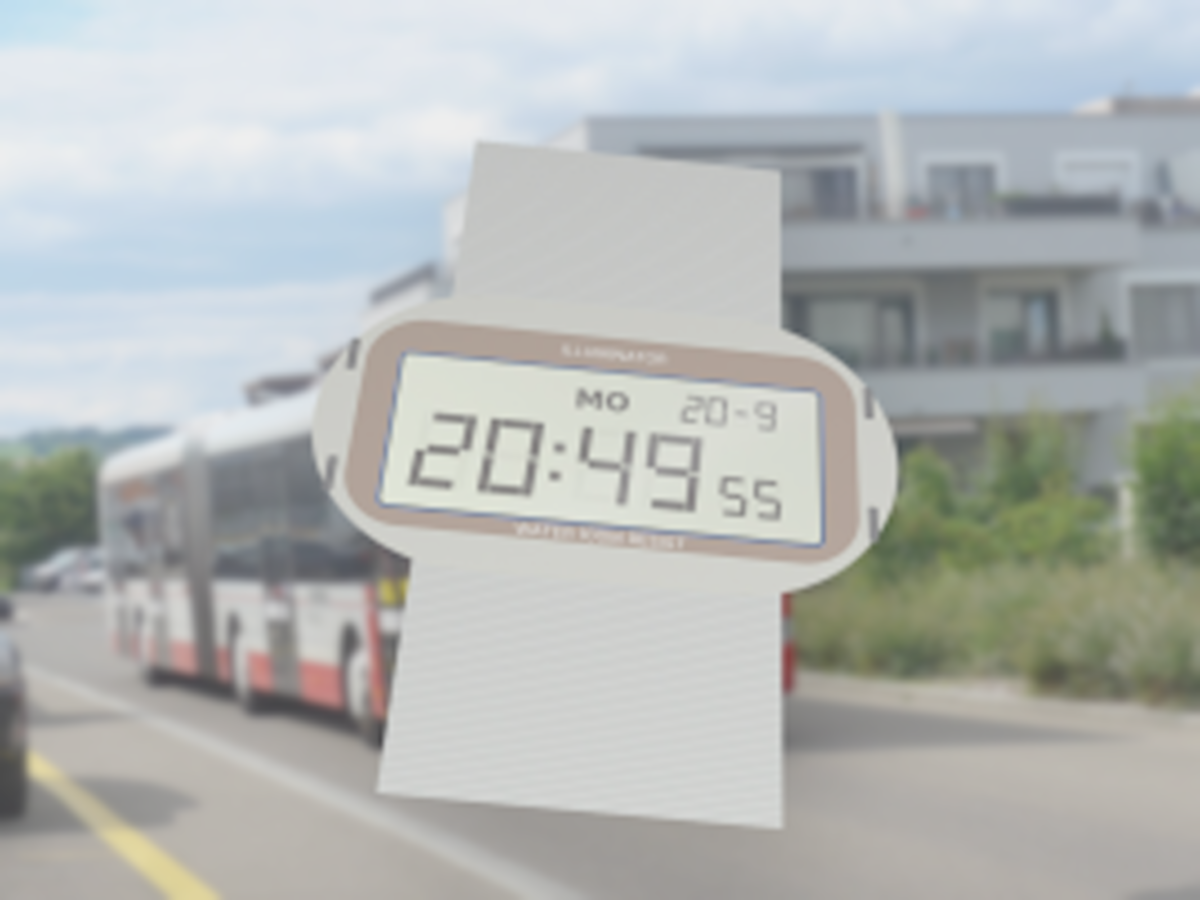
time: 20:49:55
